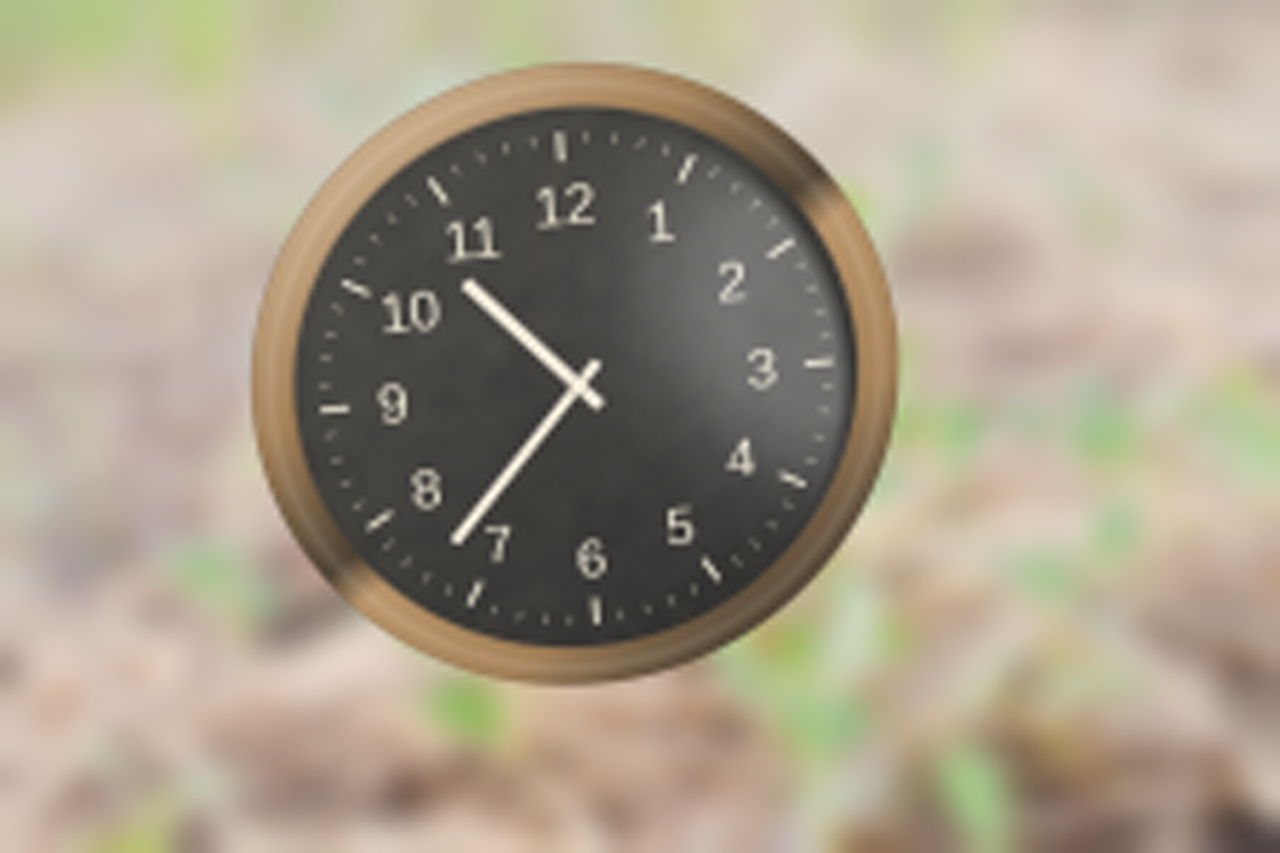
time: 10:37
